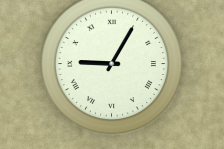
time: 9:05
